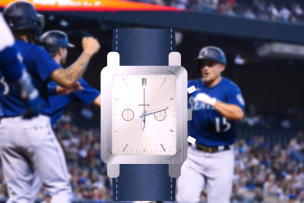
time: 6:12
